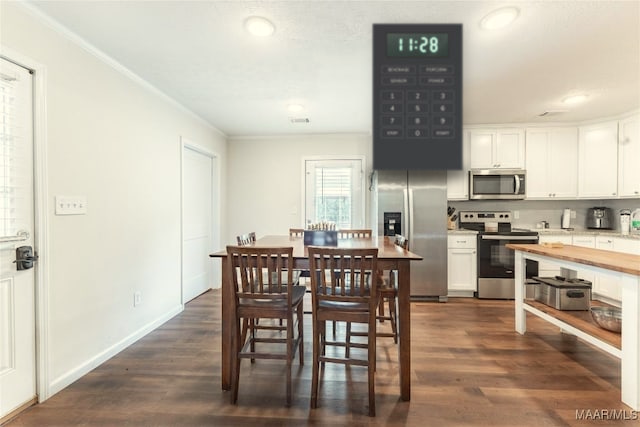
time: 11:28
